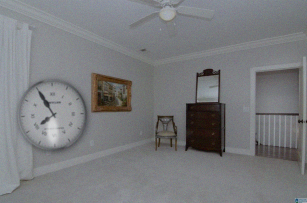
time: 7:55
